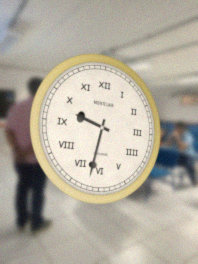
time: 9:32
